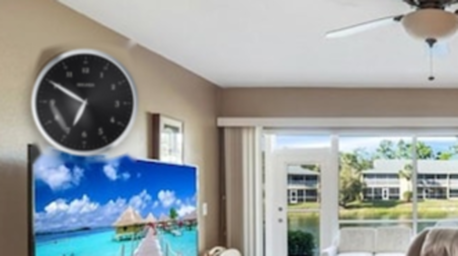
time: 6:50
